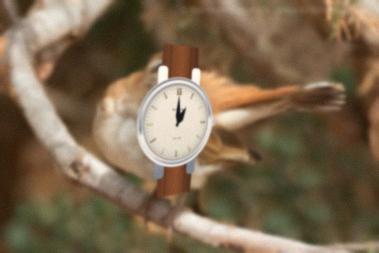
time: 1:00
